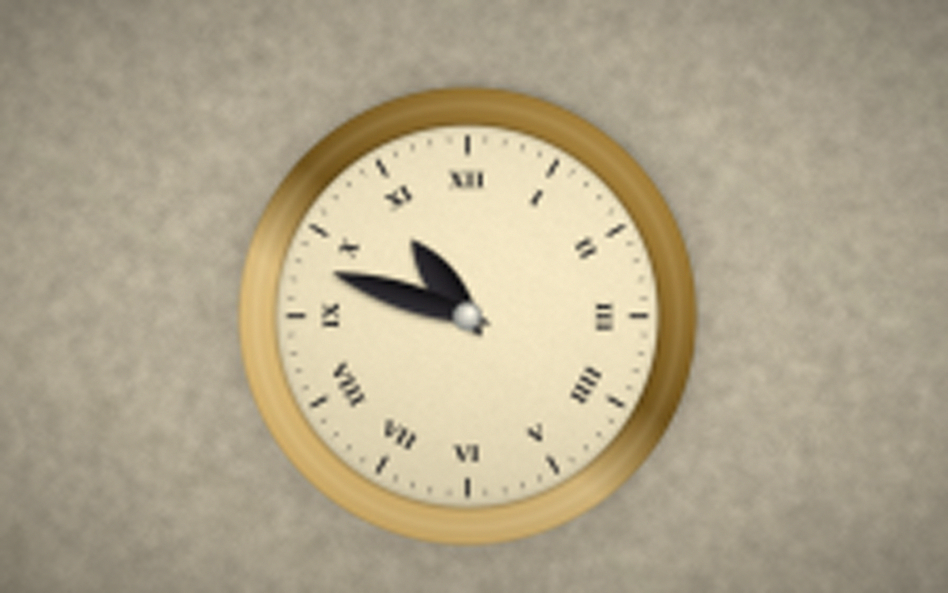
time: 10:48
